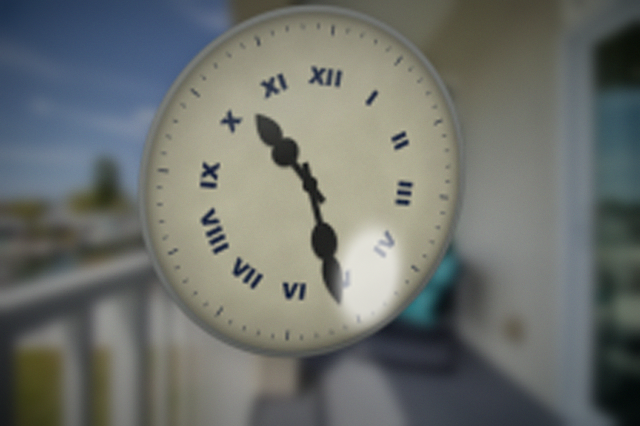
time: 10:26
